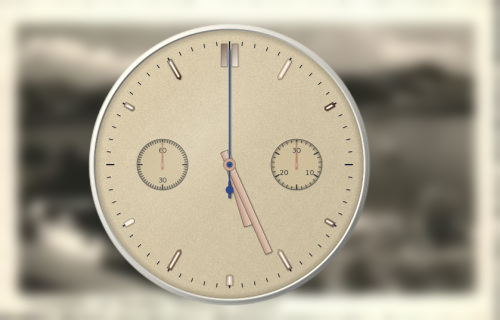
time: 5:26
